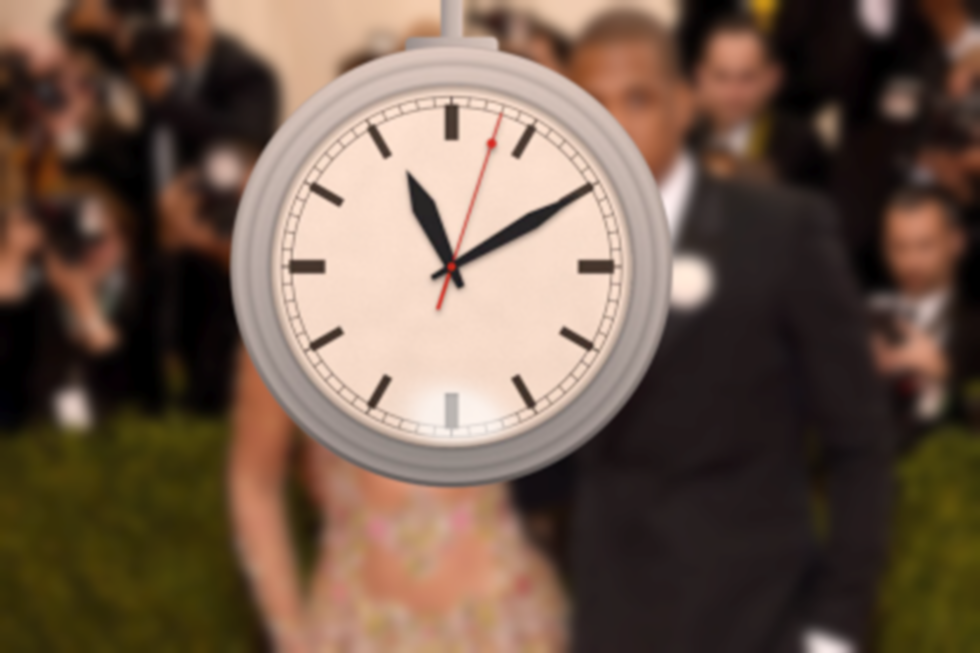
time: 11:10:03
